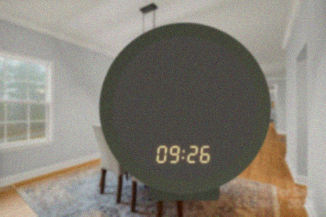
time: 9:26
